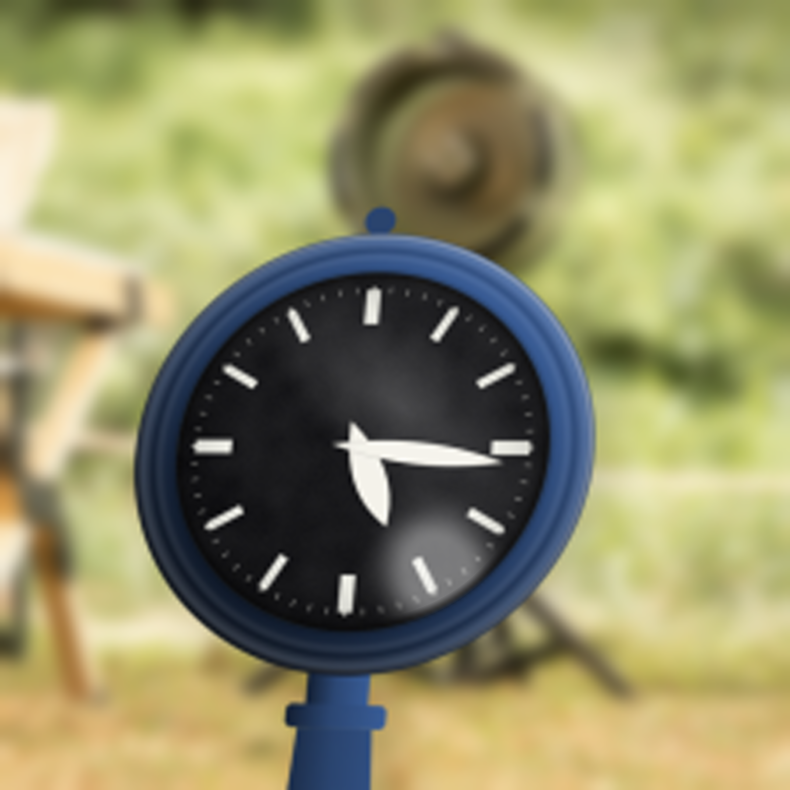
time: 5:16
